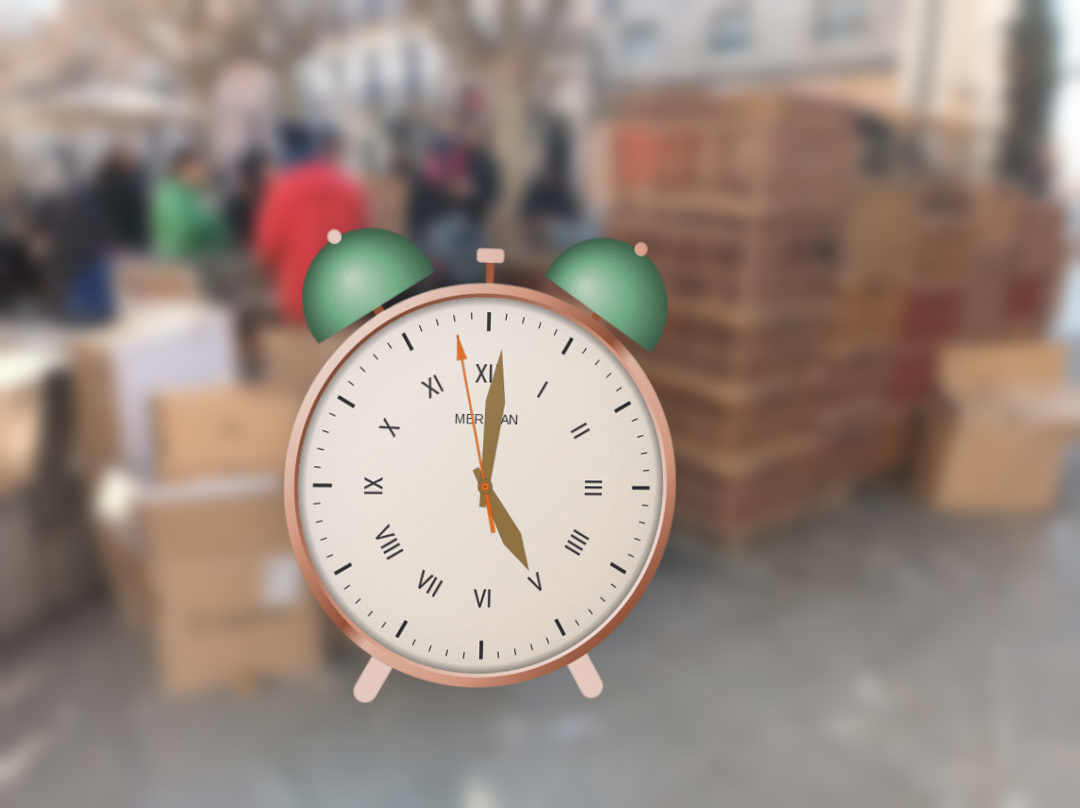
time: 5:00:58
